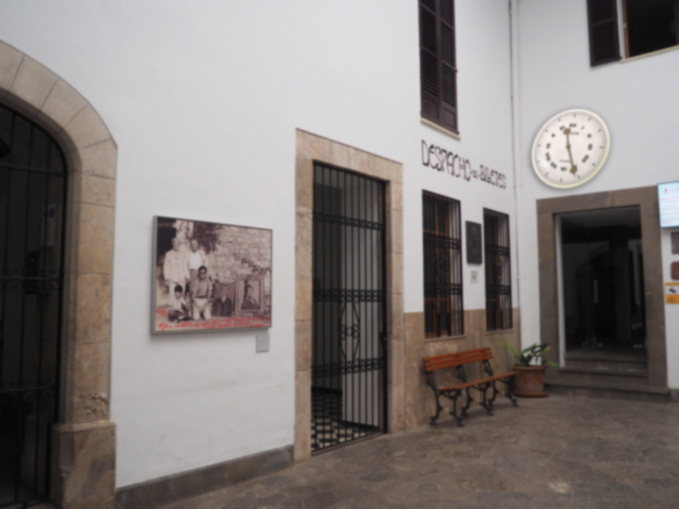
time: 11:26
